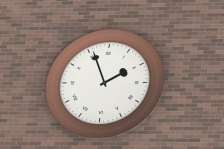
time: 1:56
